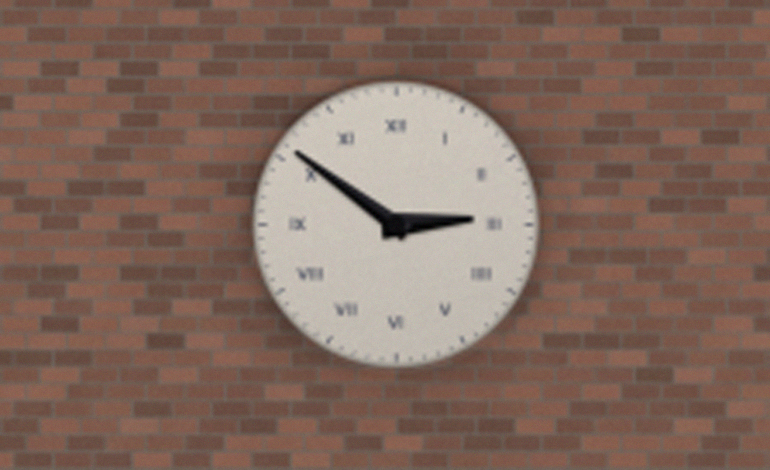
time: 2:51
